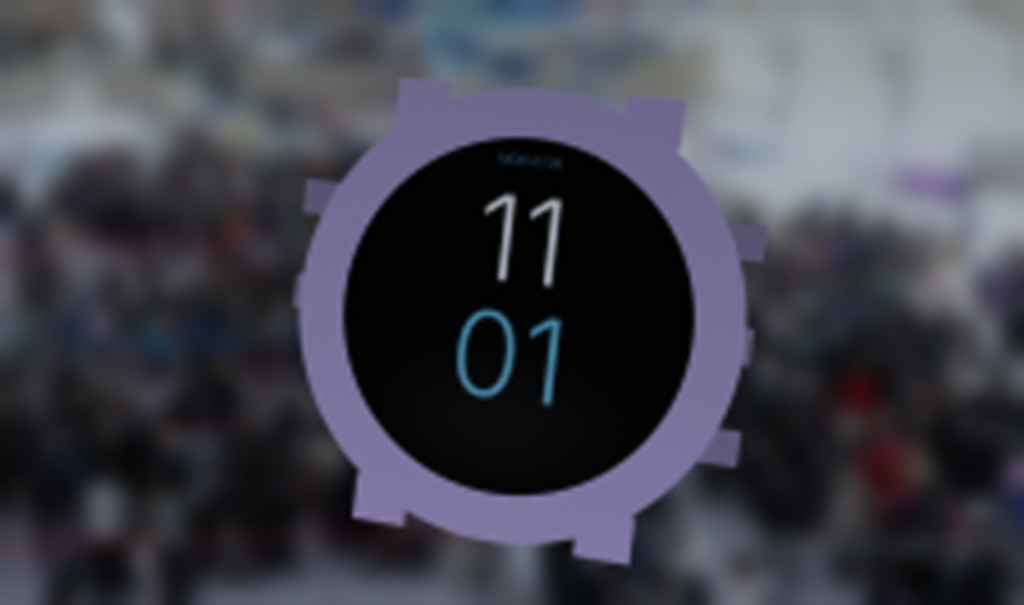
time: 11:01
